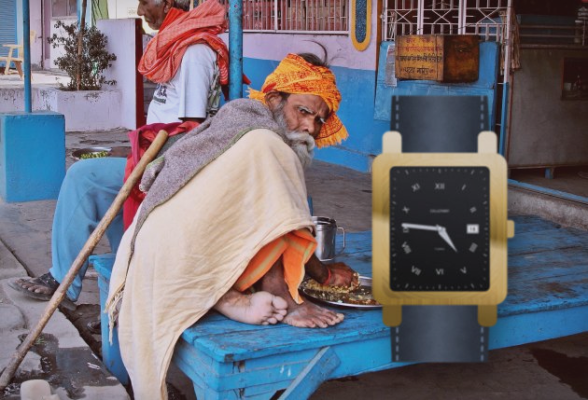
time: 4:46
